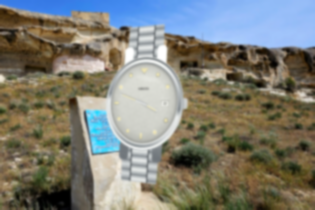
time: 3:48
